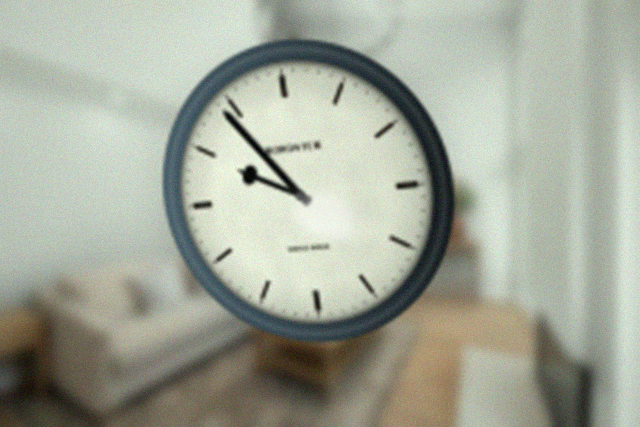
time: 9:54
